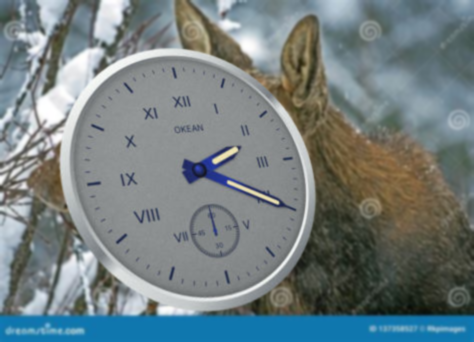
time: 2:20
